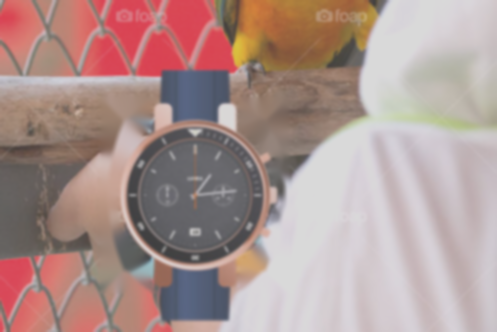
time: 1:14
